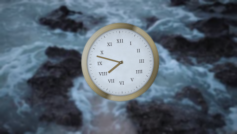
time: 7:48
